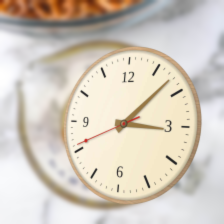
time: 3:07:41
